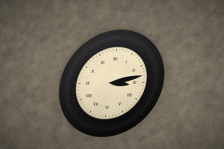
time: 3:13
